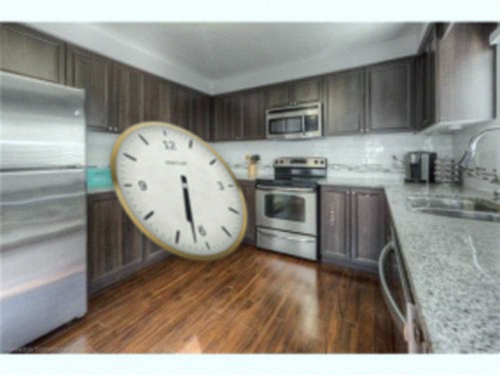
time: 6:32
